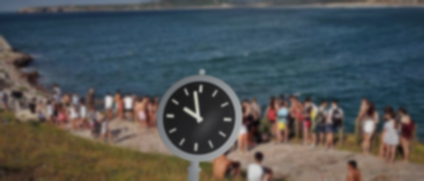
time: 9:58
